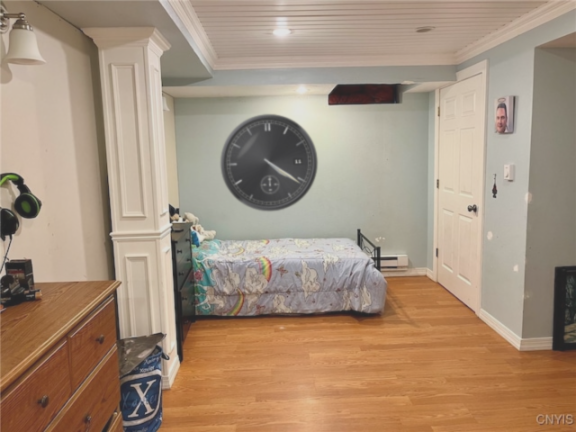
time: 4:21
